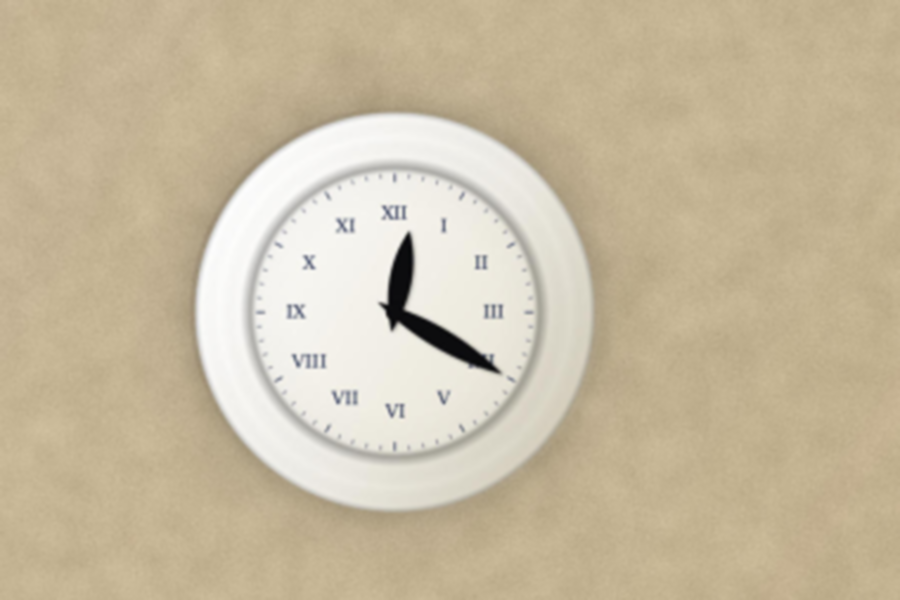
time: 12:20
